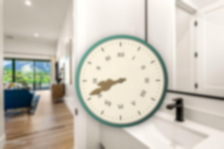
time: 8:41
